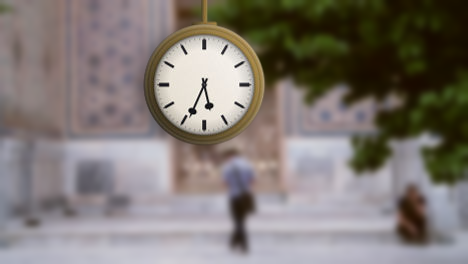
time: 5:34
